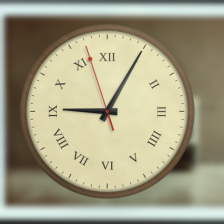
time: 9:04:57
